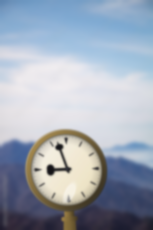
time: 8:57
